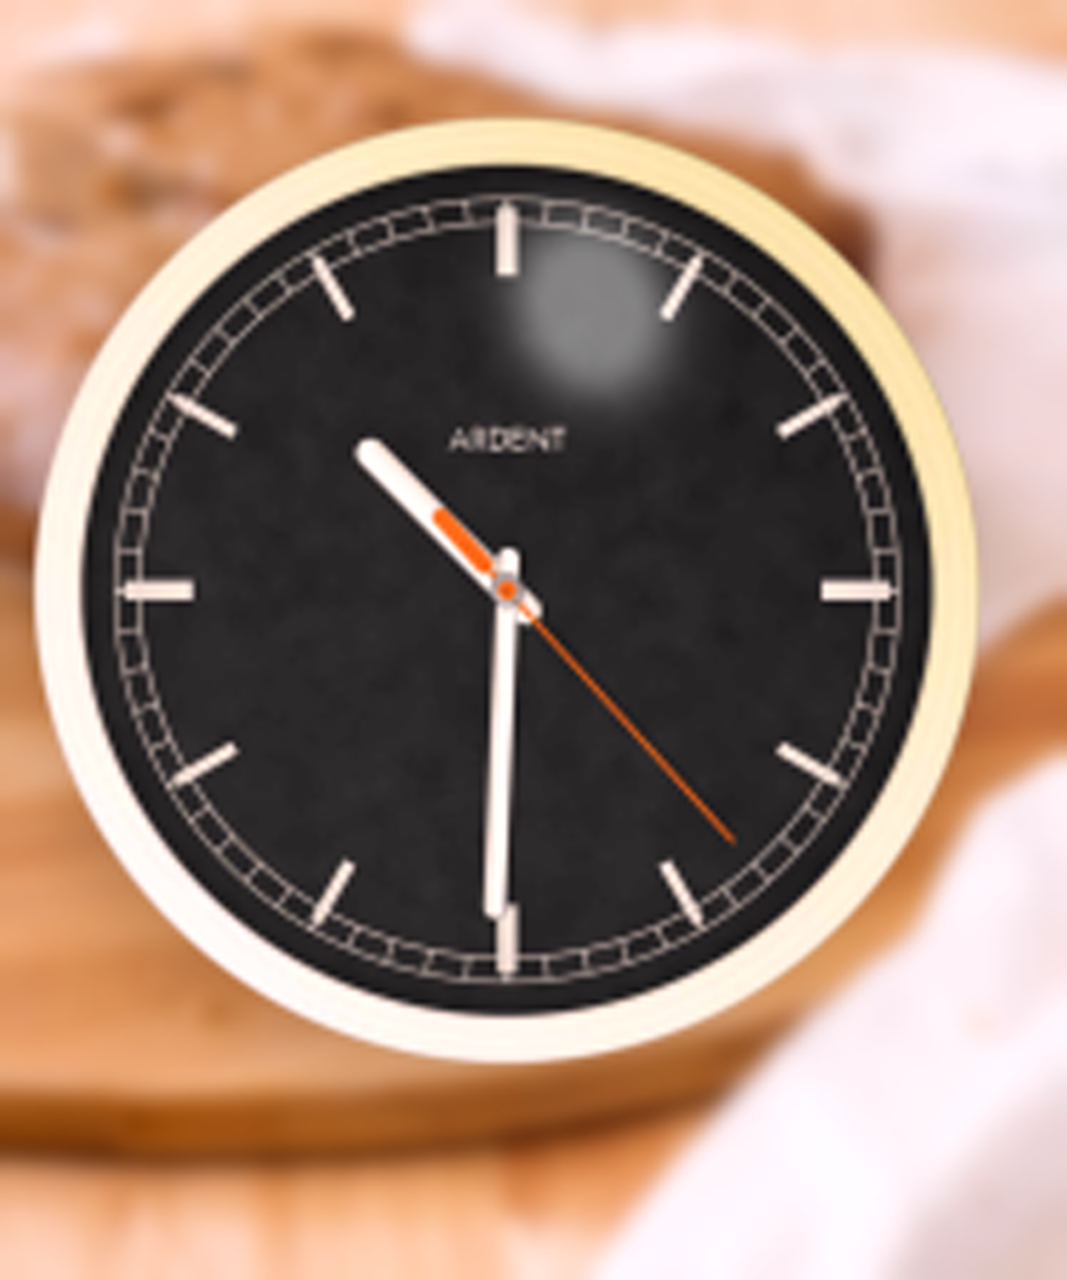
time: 10:30:23
